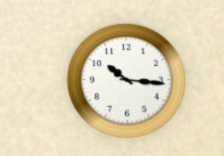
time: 10:16
